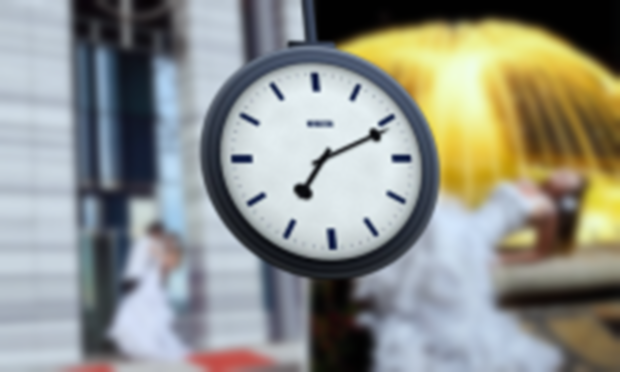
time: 7:11
